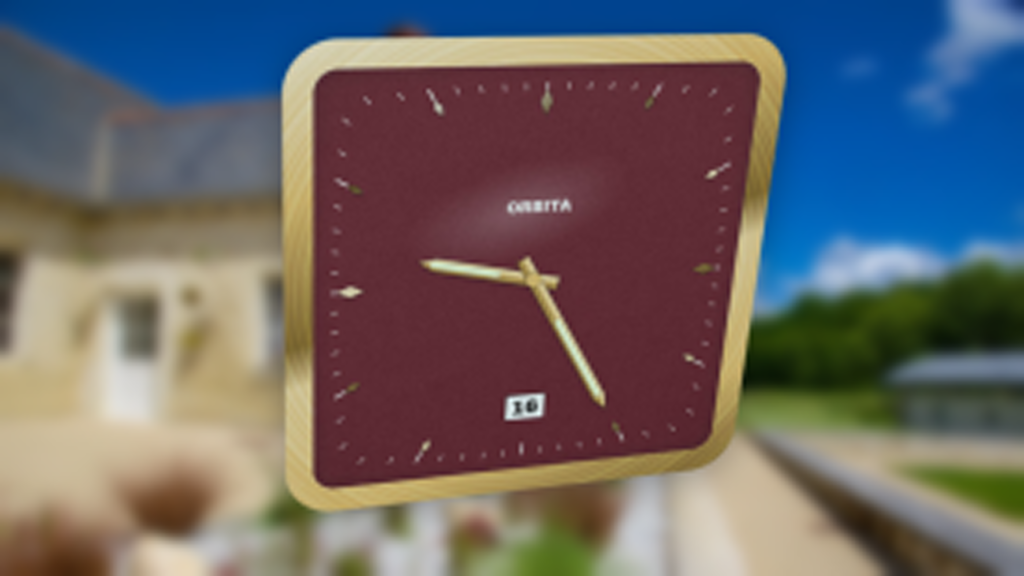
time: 9:25
